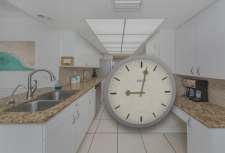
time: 9:02
